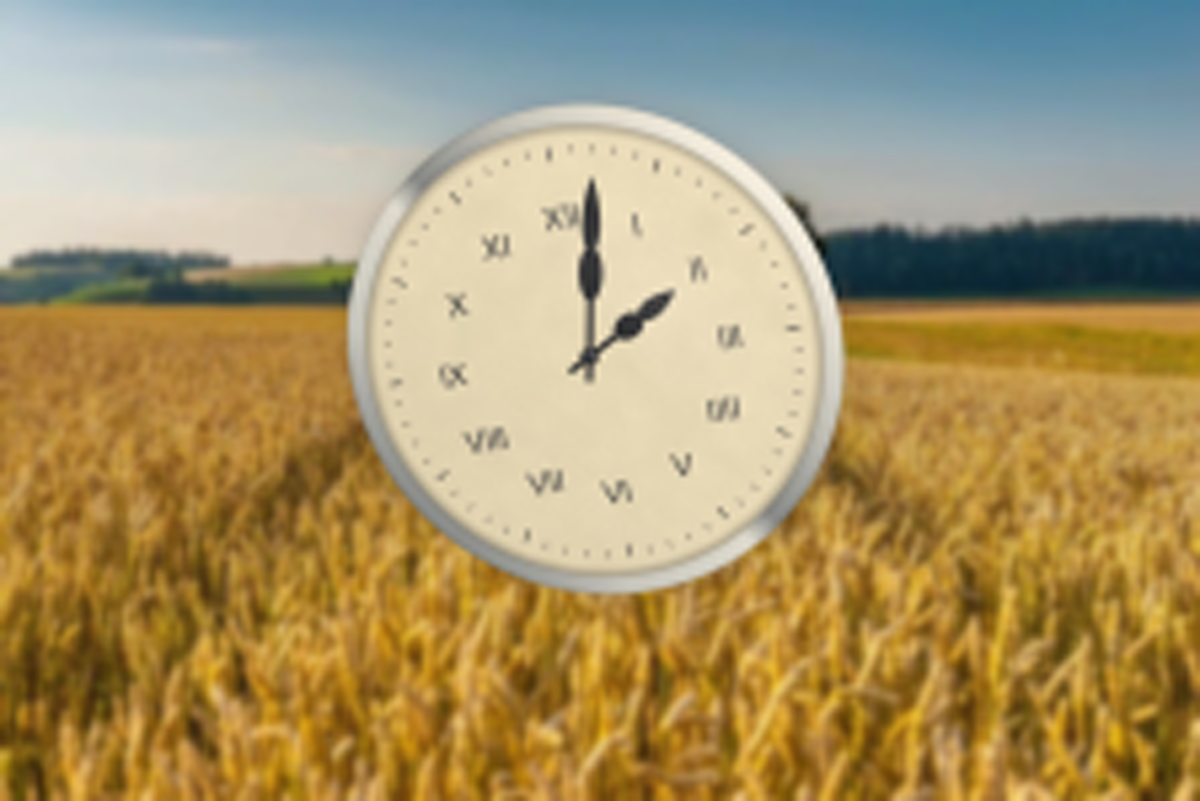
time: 2:02
